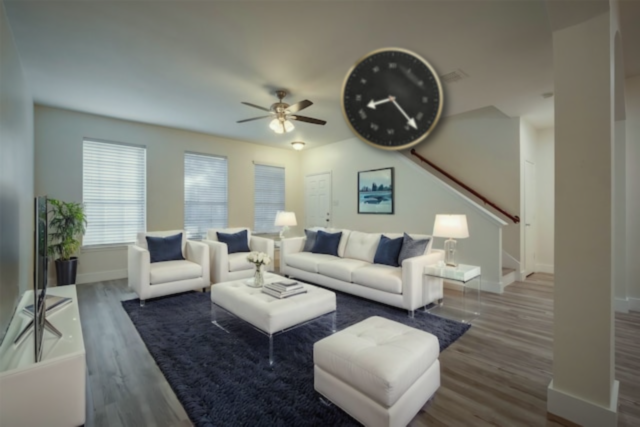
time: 8:23
